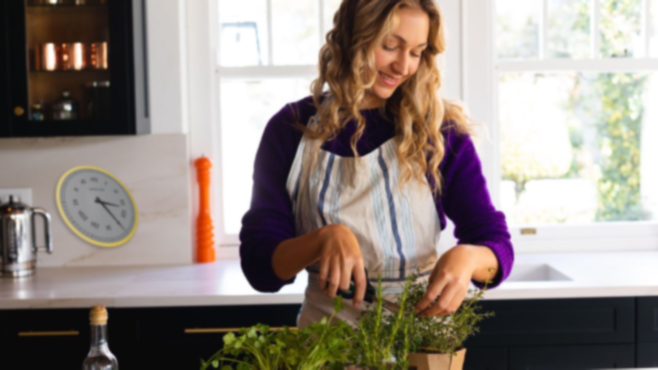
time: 3:25
